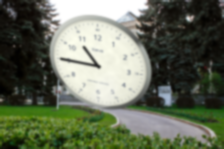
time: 10:45
